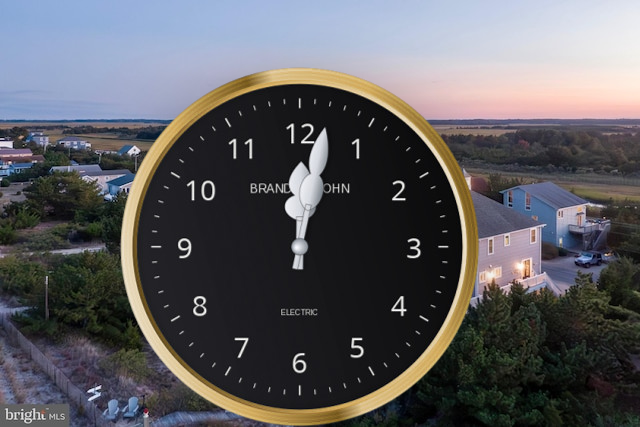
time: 12:02
